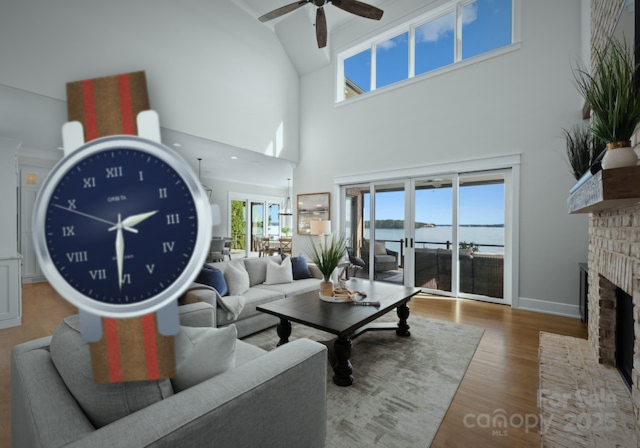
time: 2:30:49
